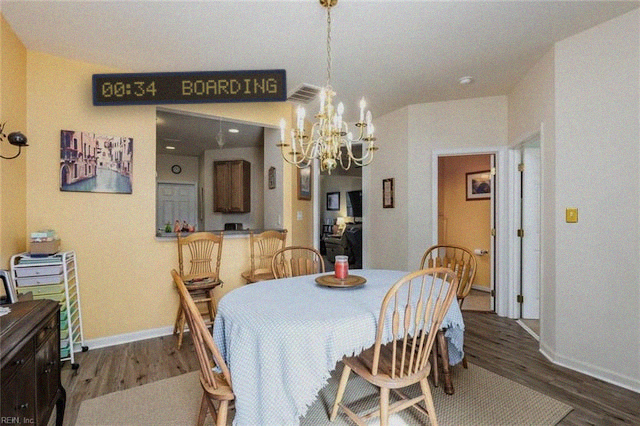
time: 0:34
